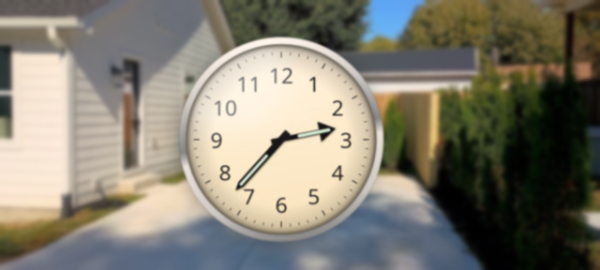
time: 2:37
